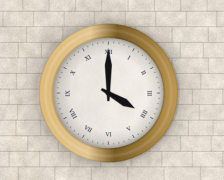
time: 4:00
